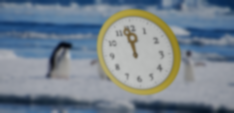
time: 11:58
